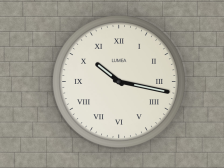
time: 10:17
